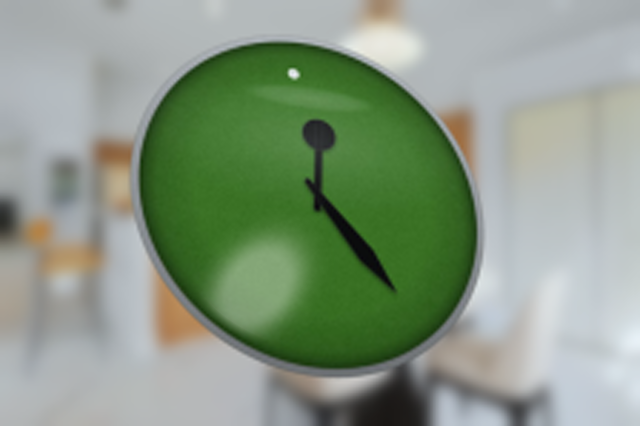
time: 12:25
